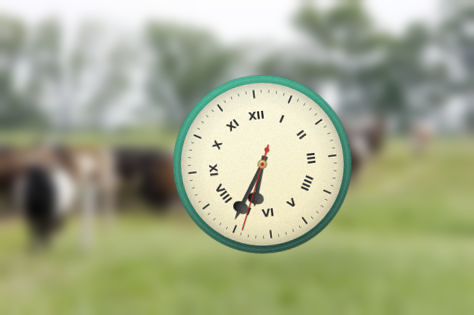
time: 6:35:34
